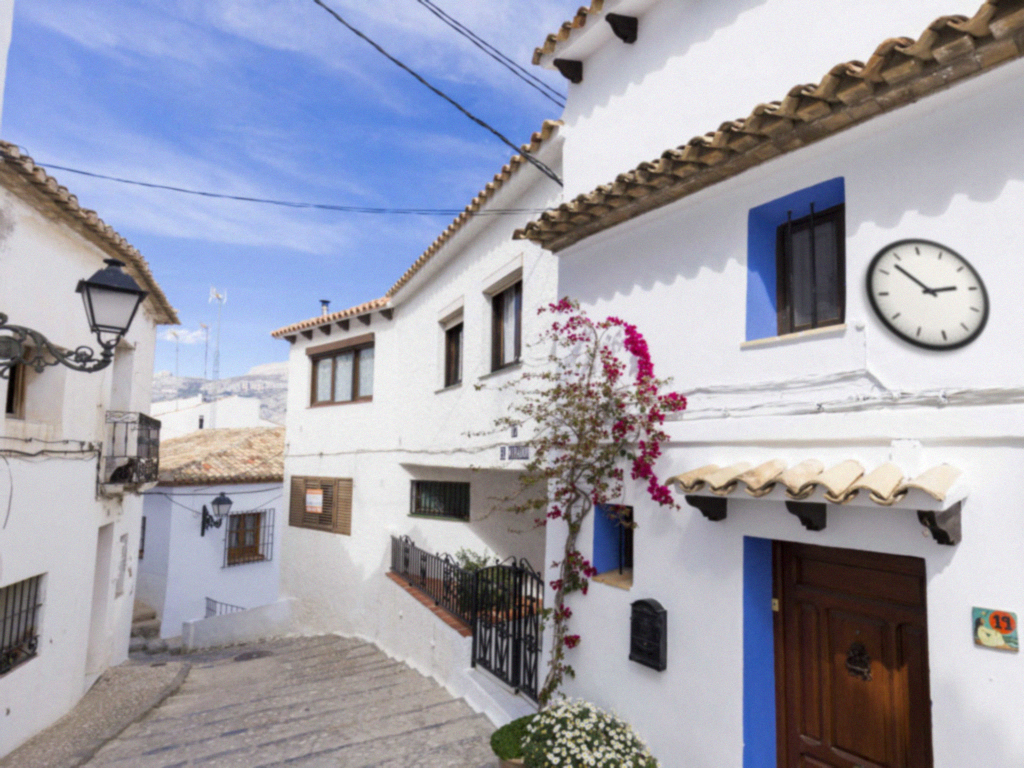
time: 2:53
